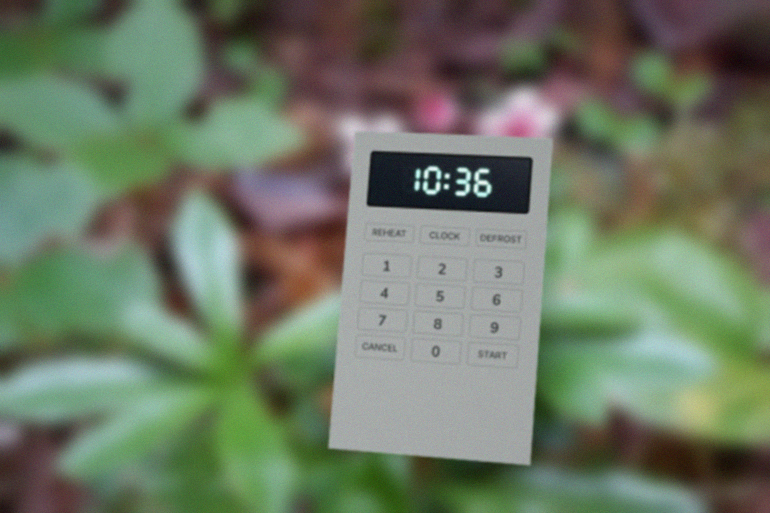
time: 10:36
